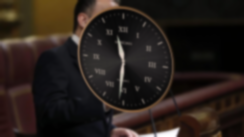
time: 11:31
